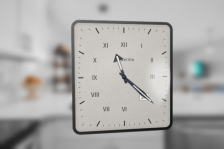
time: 11:22
